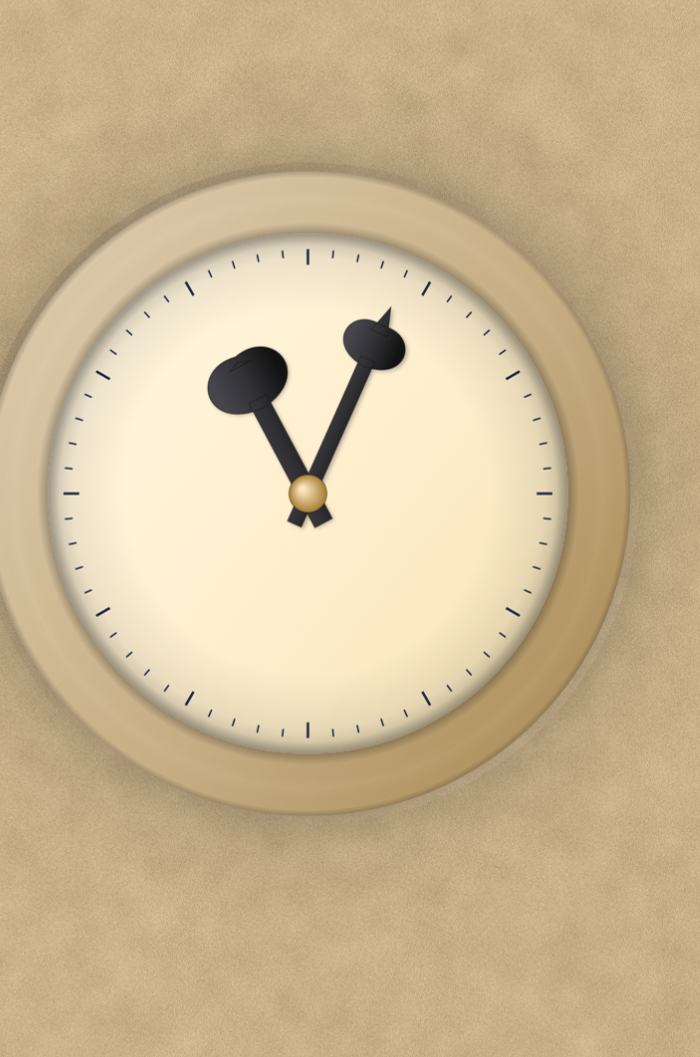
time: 11:04
